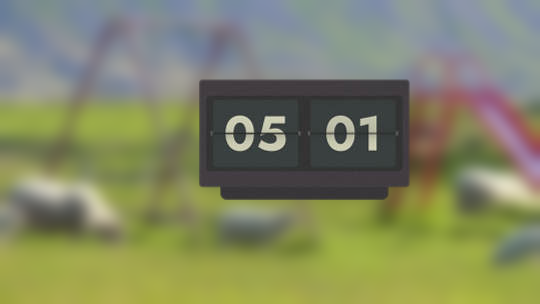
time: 5:01
